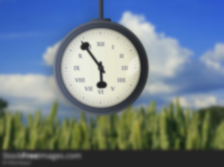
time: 5:54
